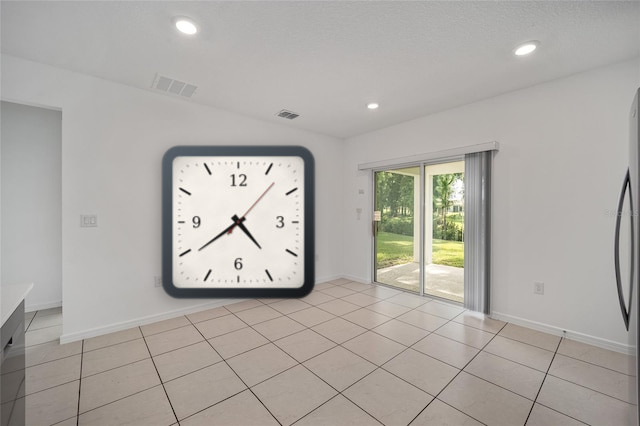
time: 4:39:07
